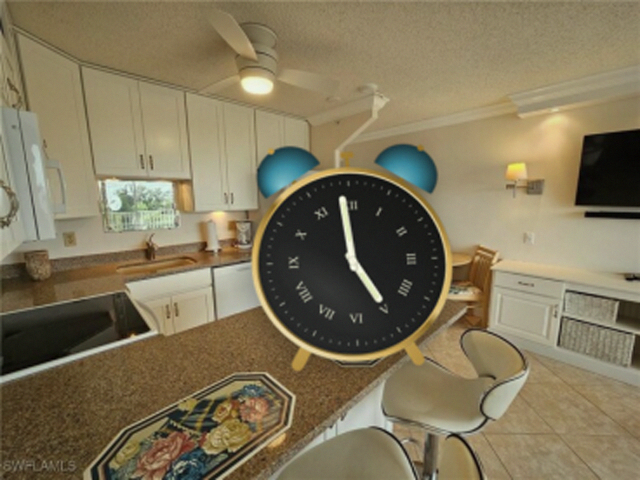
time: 4:59
